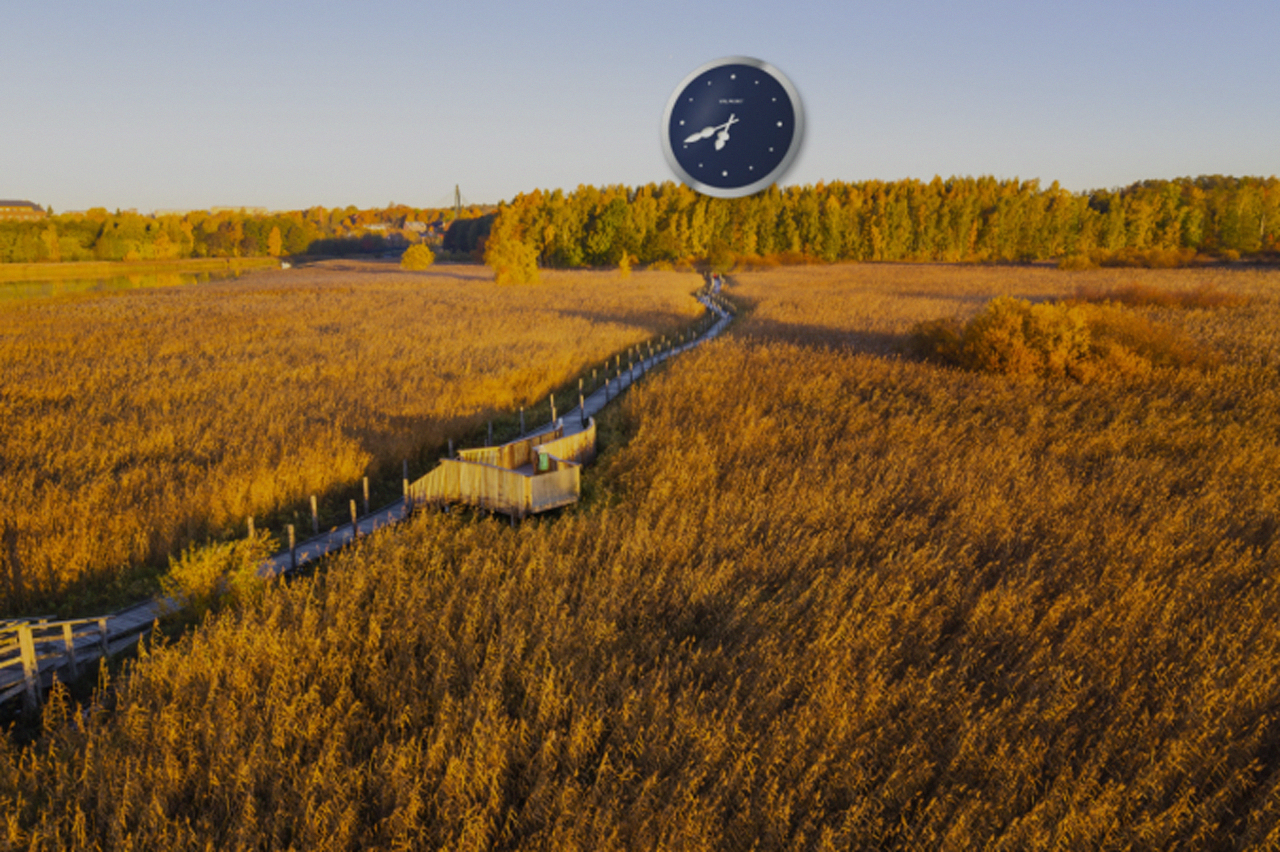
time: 6:41
